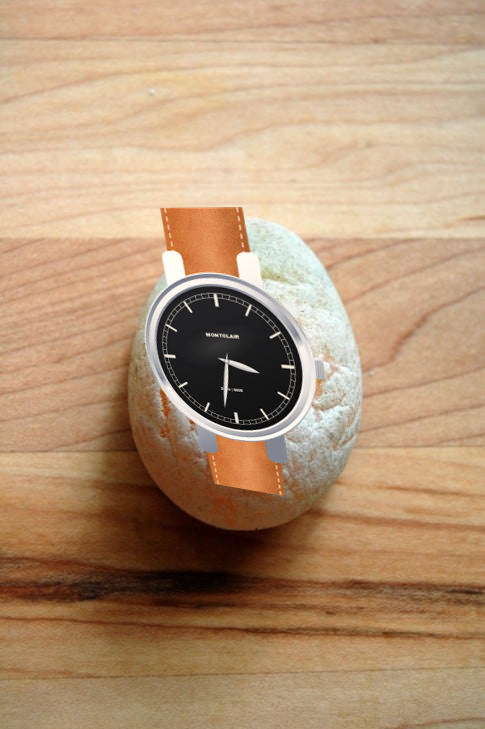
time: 3:32
